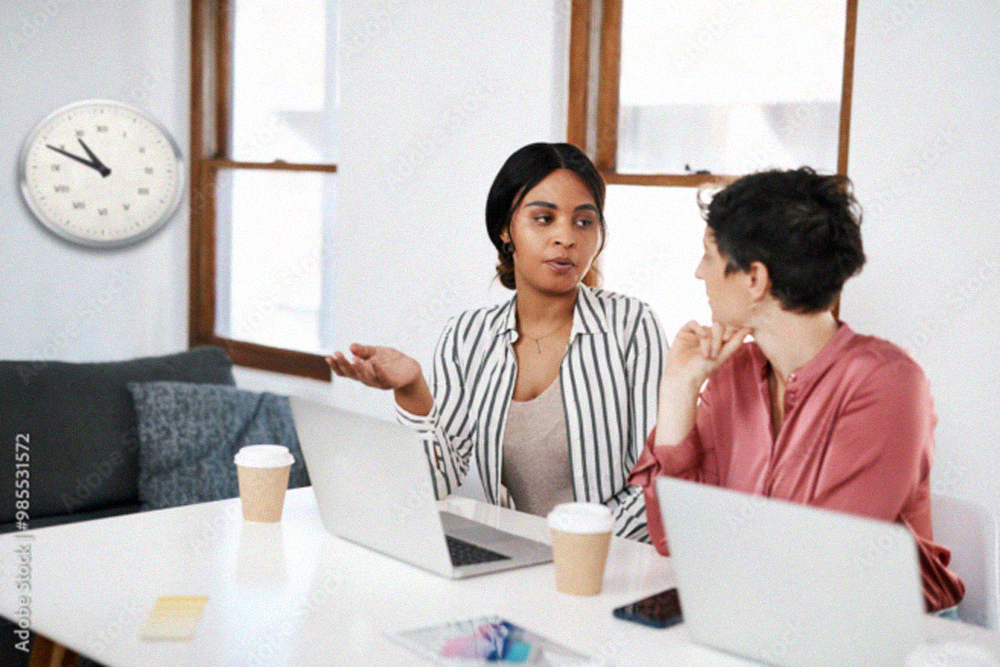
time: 10:49
